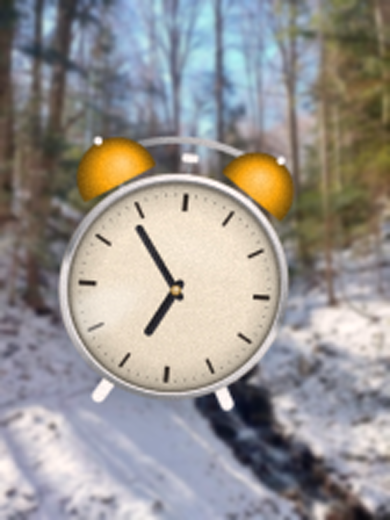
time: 6:54
